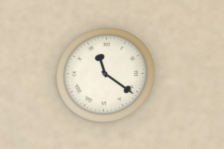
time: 11:21
